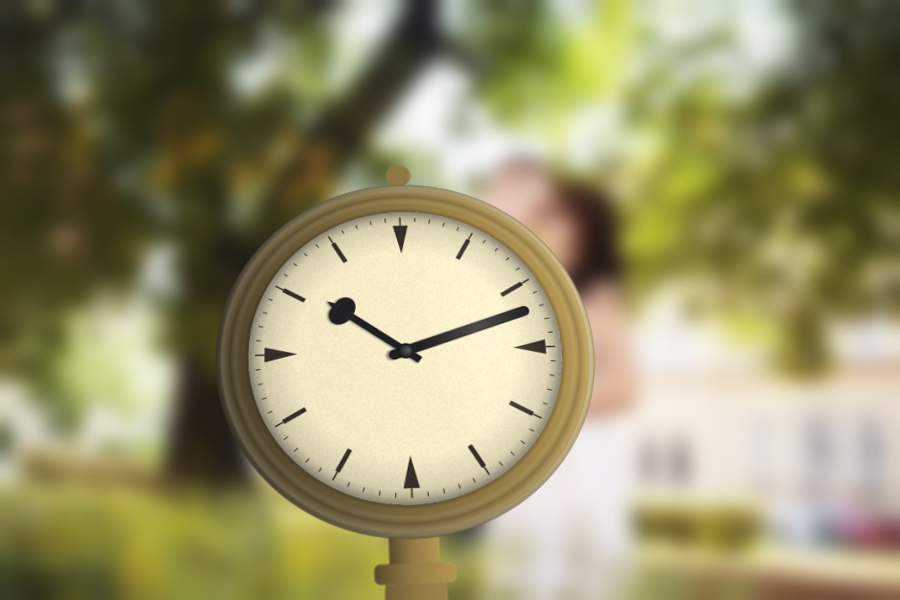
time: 10:12
